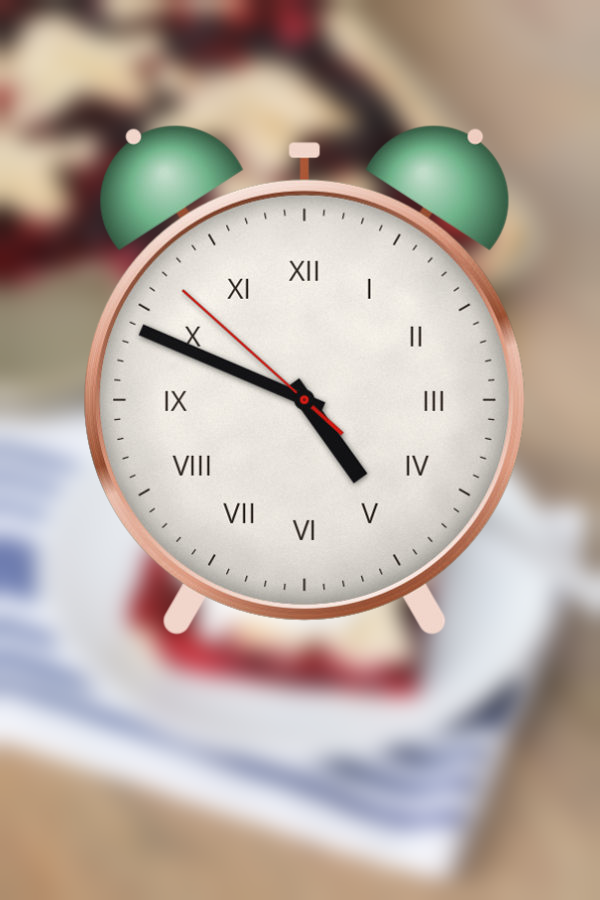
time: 4:48:52
